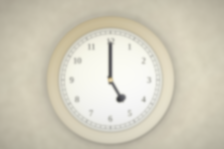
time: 5:00
